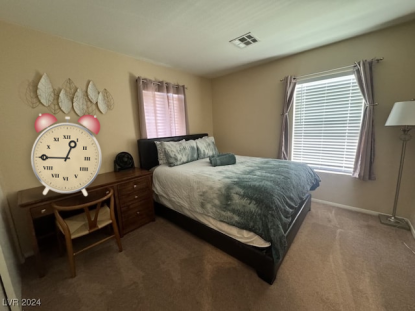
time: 12:45
